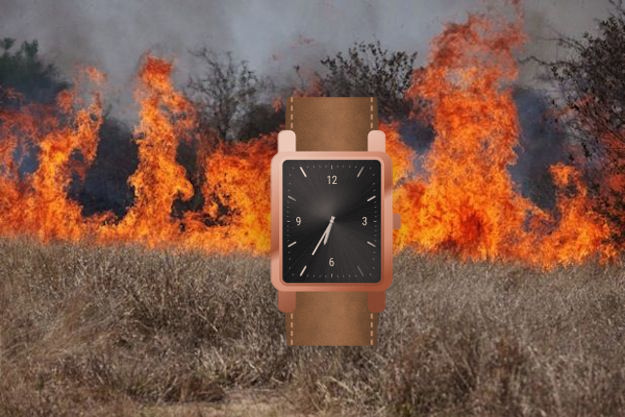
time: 6:35
